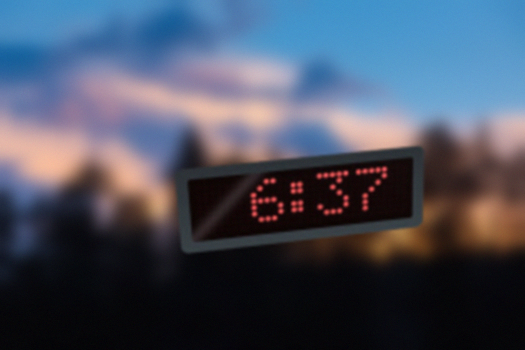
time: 6:37
